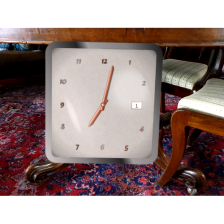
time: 7:02
